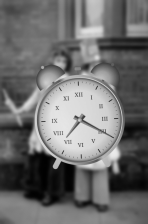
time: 7:20
